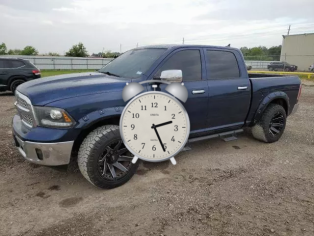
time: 2:26
